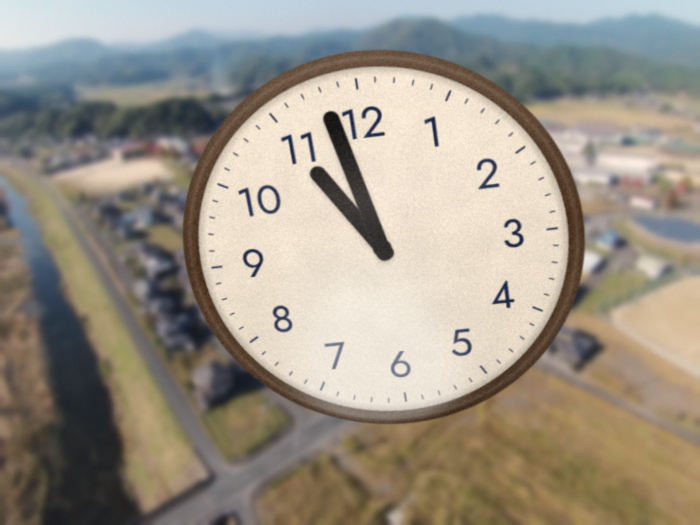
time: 10:58
